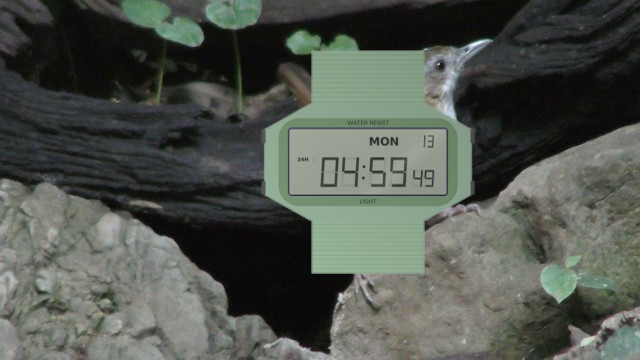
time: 4:59:49
